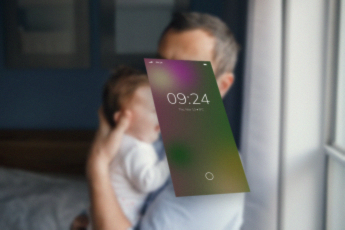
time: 9:24
